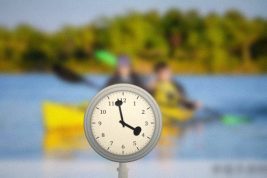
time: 3:58
